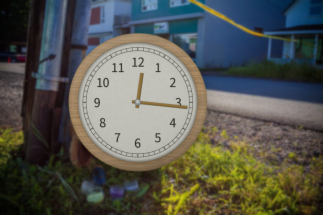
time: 12:16
